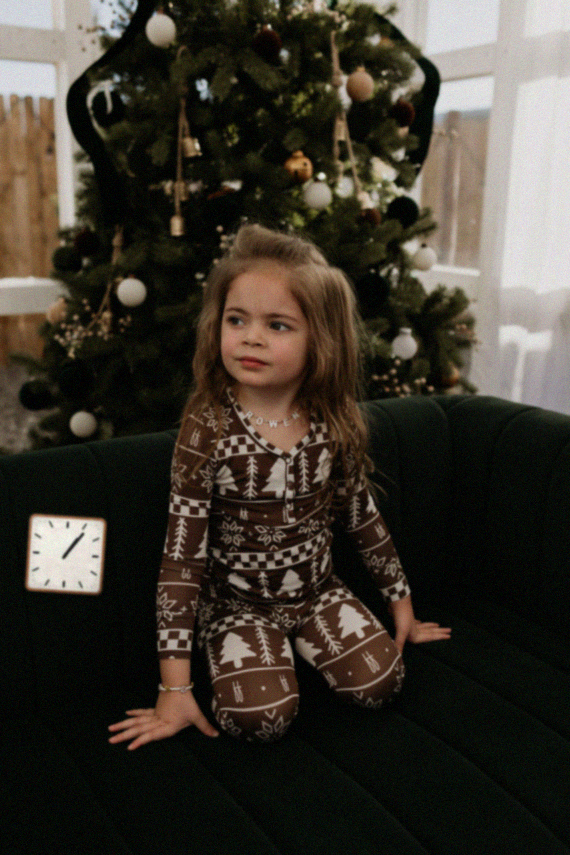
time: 1:06
